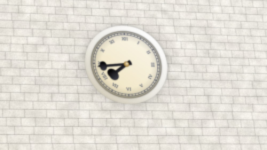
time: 7:44
